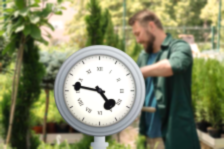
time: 4:47
